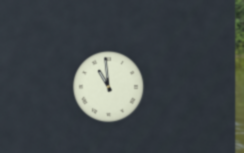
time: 10:59
